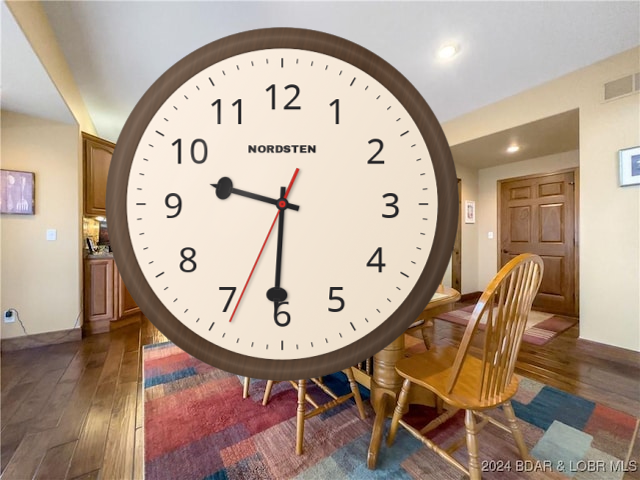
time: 9:30:34
